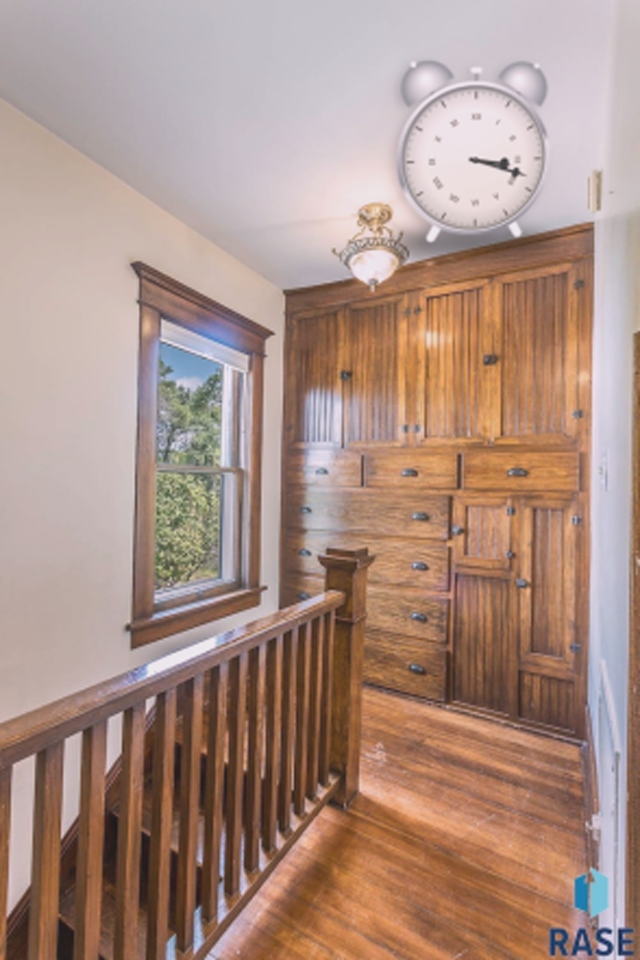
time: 3:18
